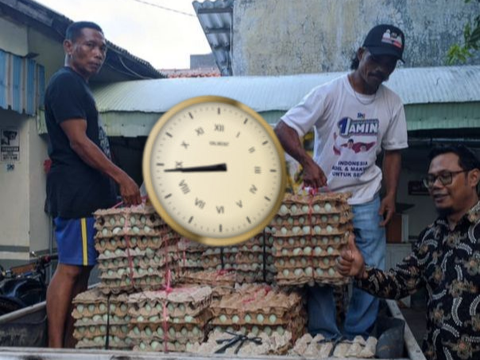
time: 8:44
